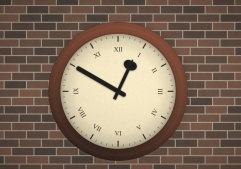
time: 12:50
